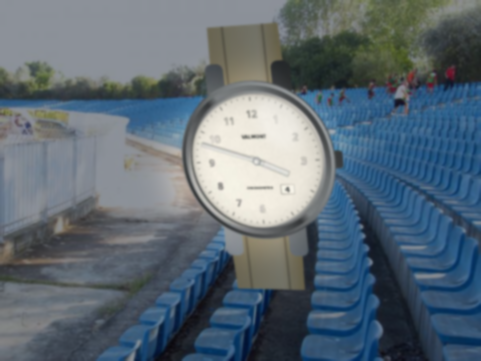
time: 3:48
